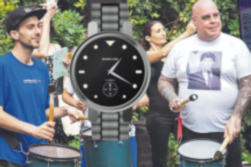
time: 1:20
